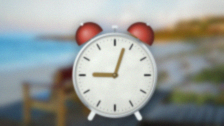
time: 9:03
